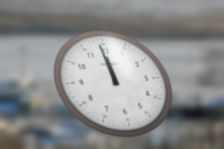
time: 11:59
